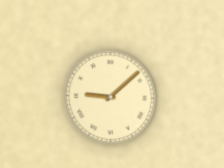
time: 9:08
